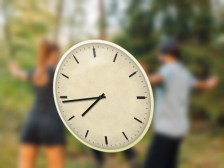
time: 7:44
